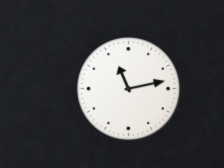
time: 11:13
